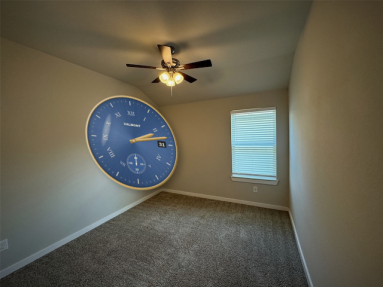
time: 2:13
